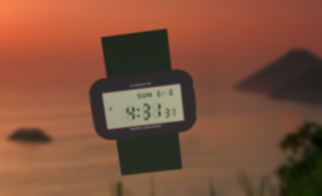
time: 4:31
